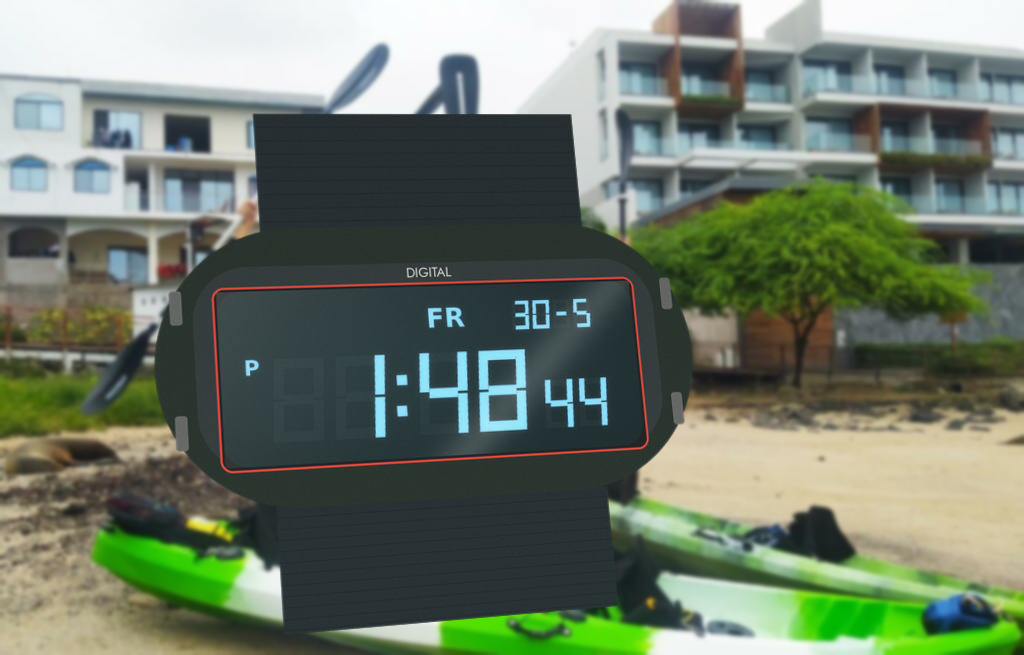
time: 1:48:44
